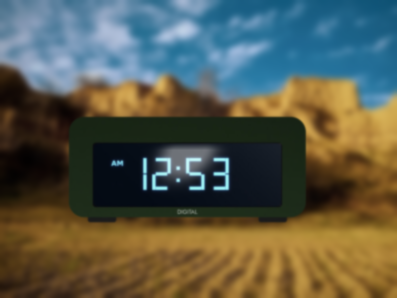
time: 12:53
